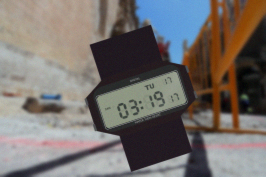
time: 3:19:17
